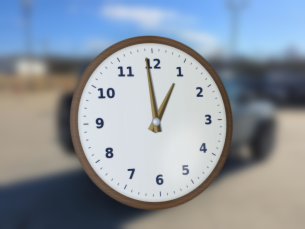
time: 12:59
